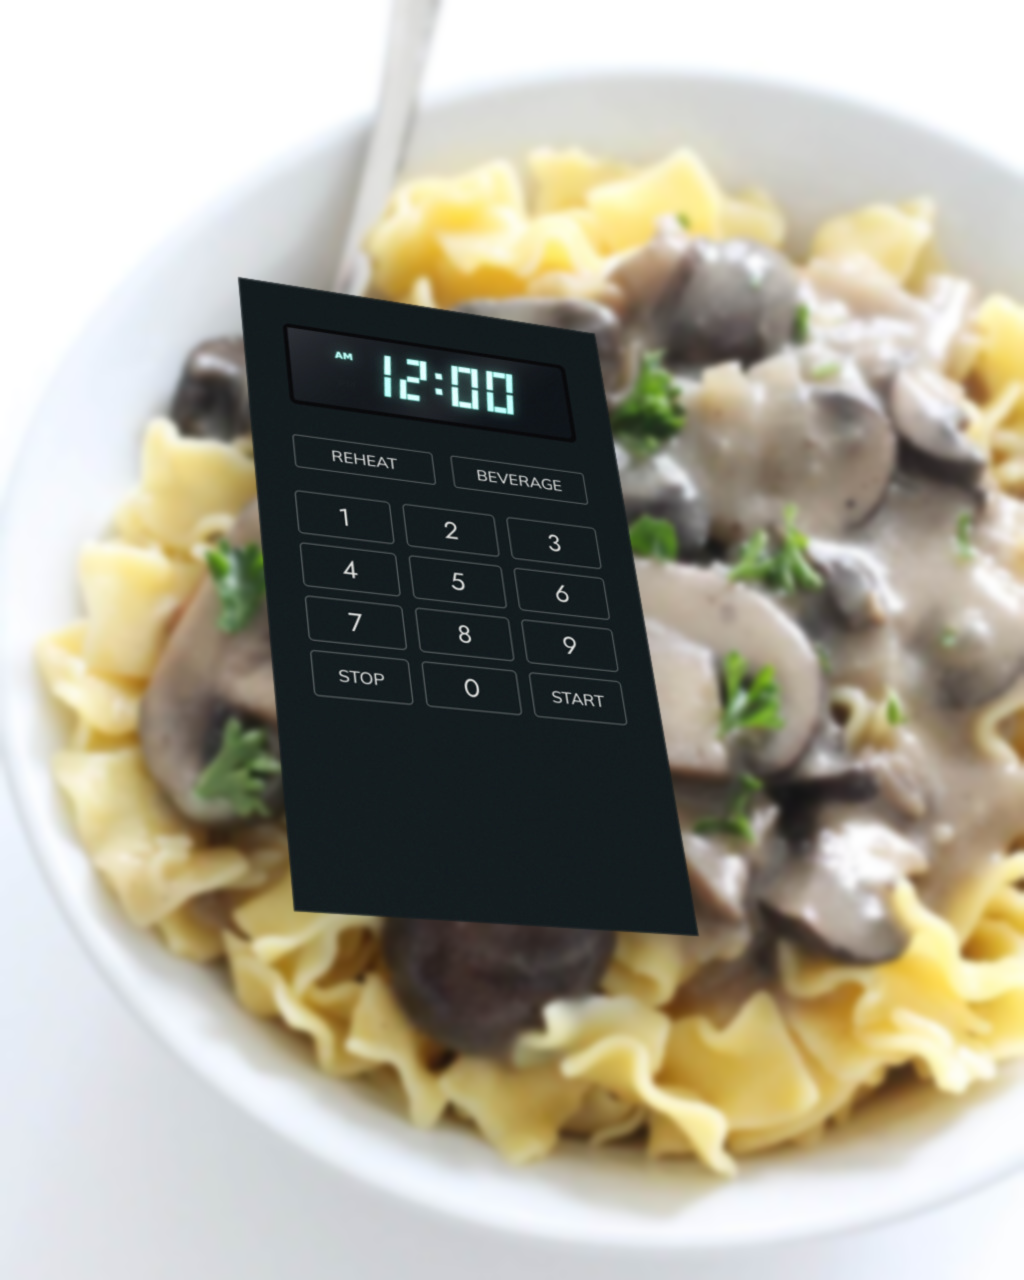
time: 12:00
